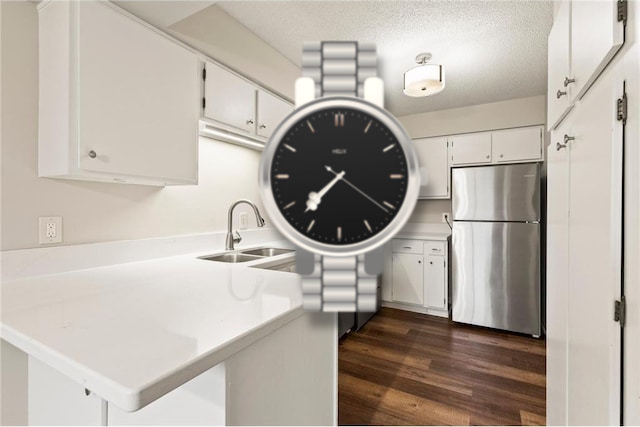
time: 7:37:21
